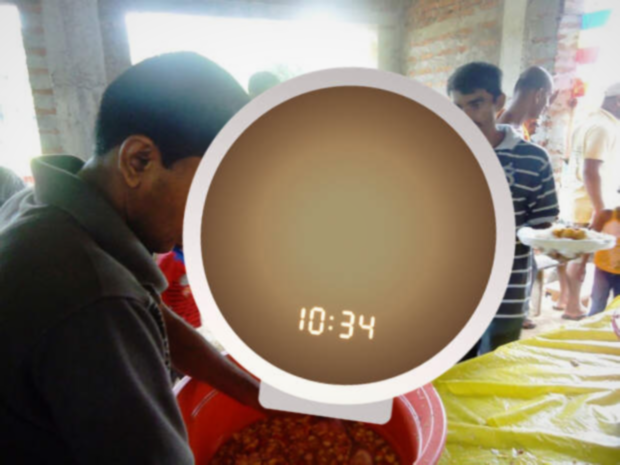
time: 10:34
